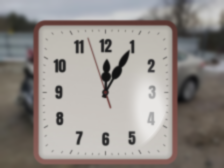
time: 12:04:57
